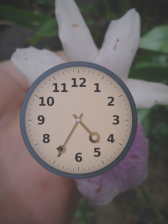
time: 4:35
